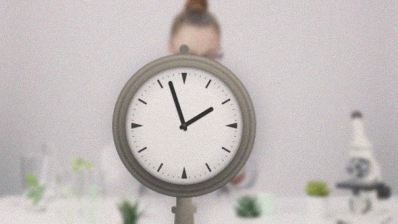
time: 1:57
